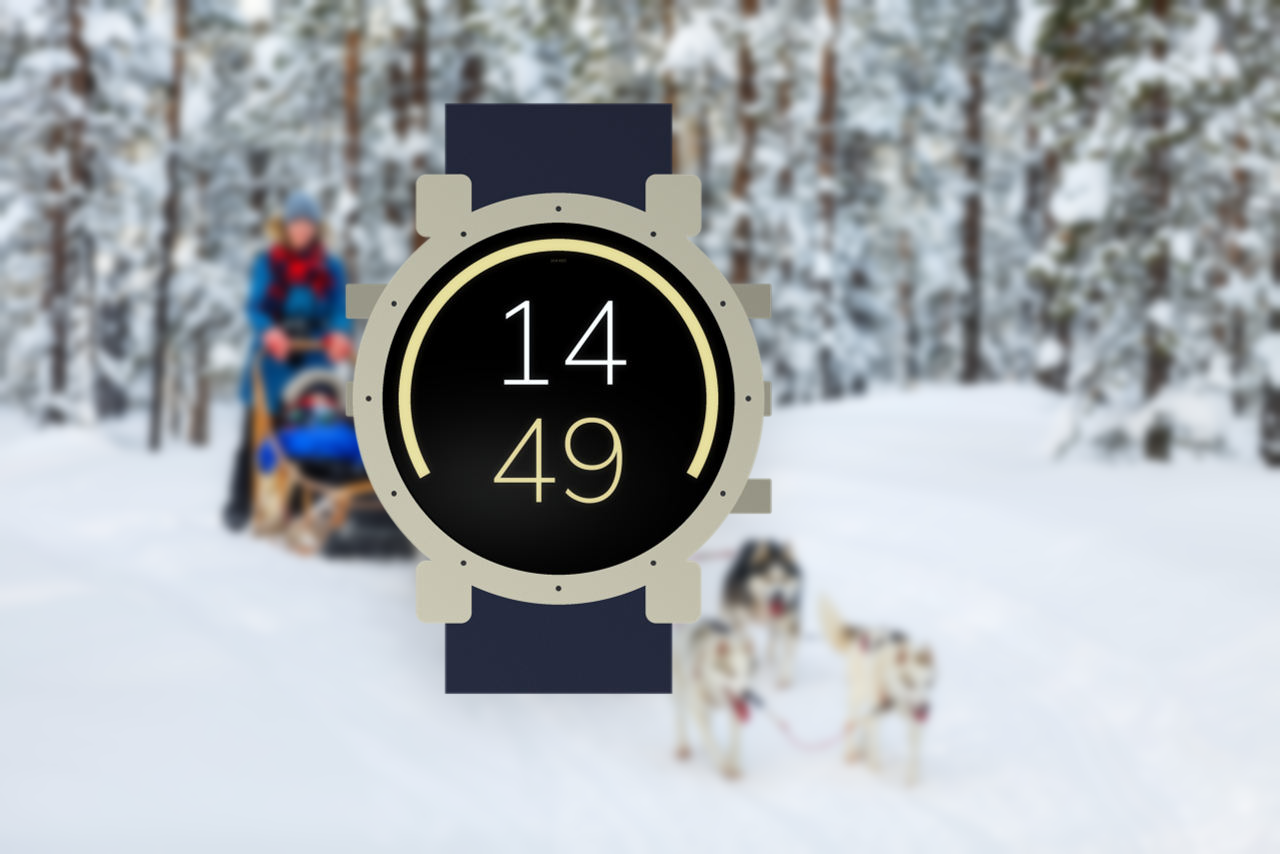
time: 14:49
